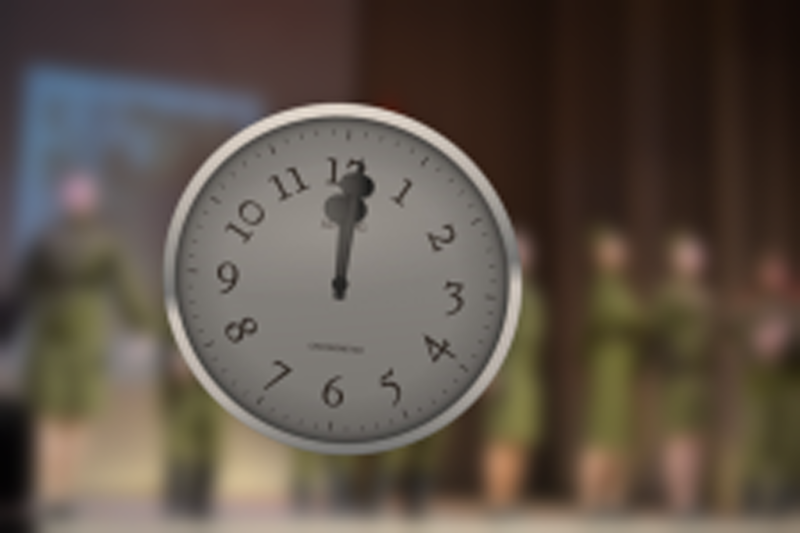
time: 12:01
